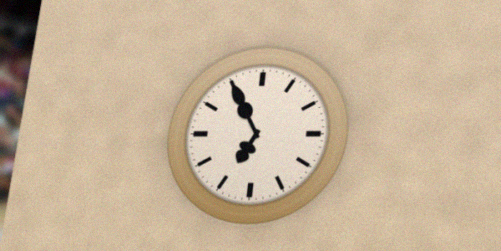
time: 6:55
